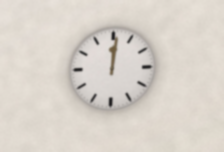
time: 12:01
